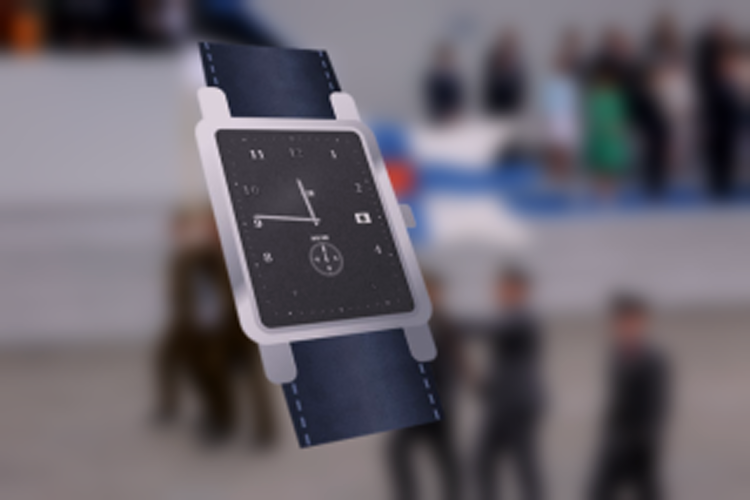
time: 11:46
